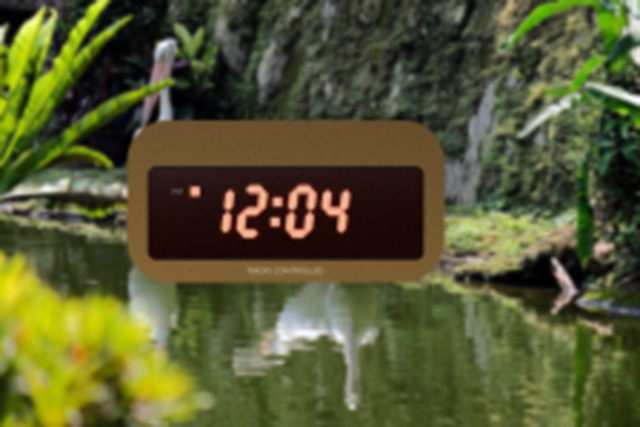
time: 12:04
